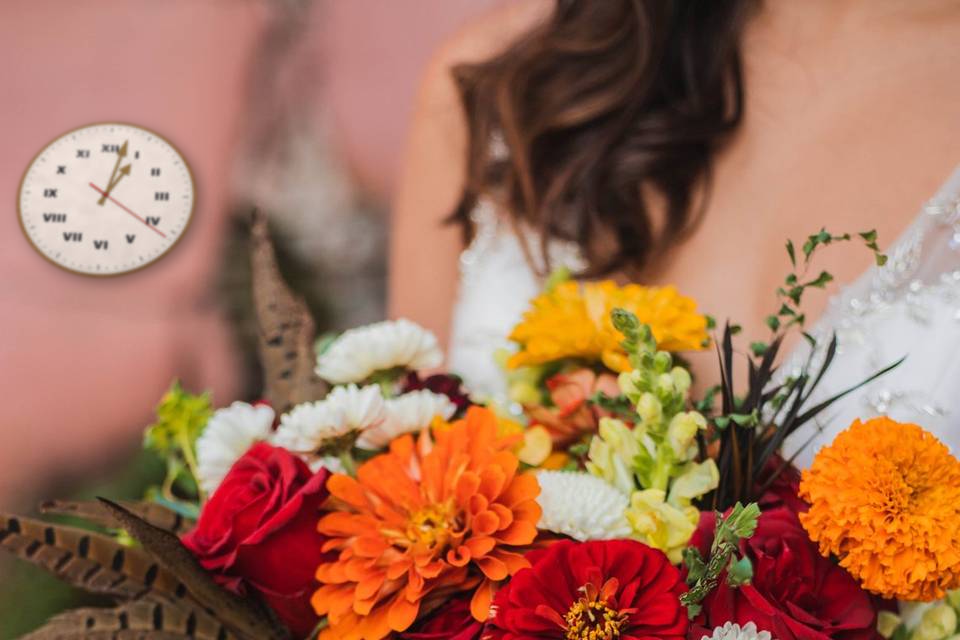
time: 1:02:21
